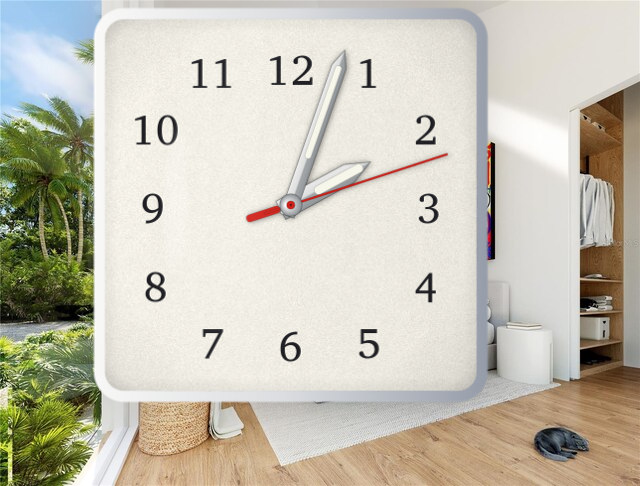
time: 2:03:12
